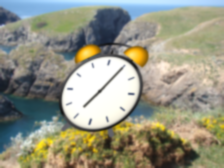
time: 7:05
